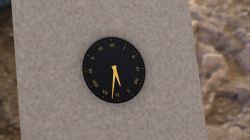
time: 5:32
